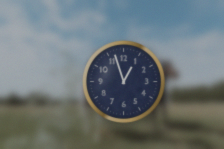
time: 12:57
